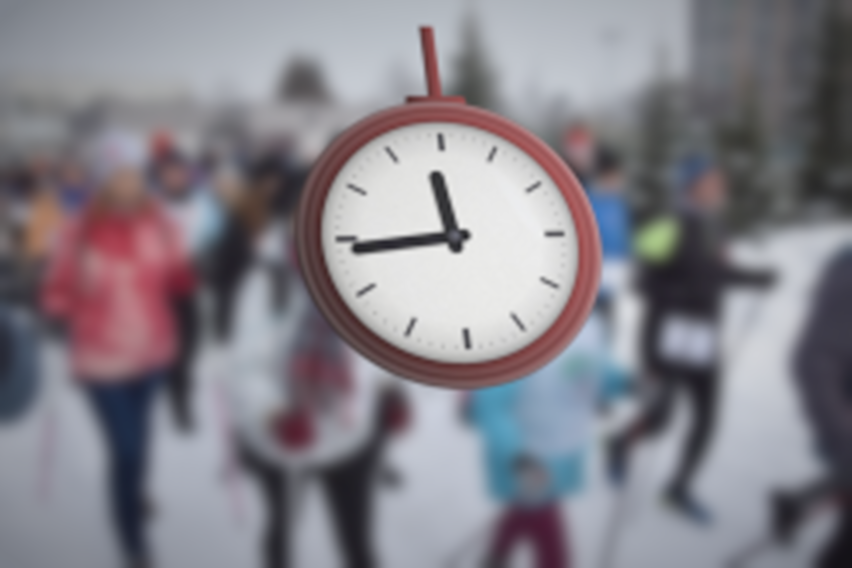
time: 11:44
